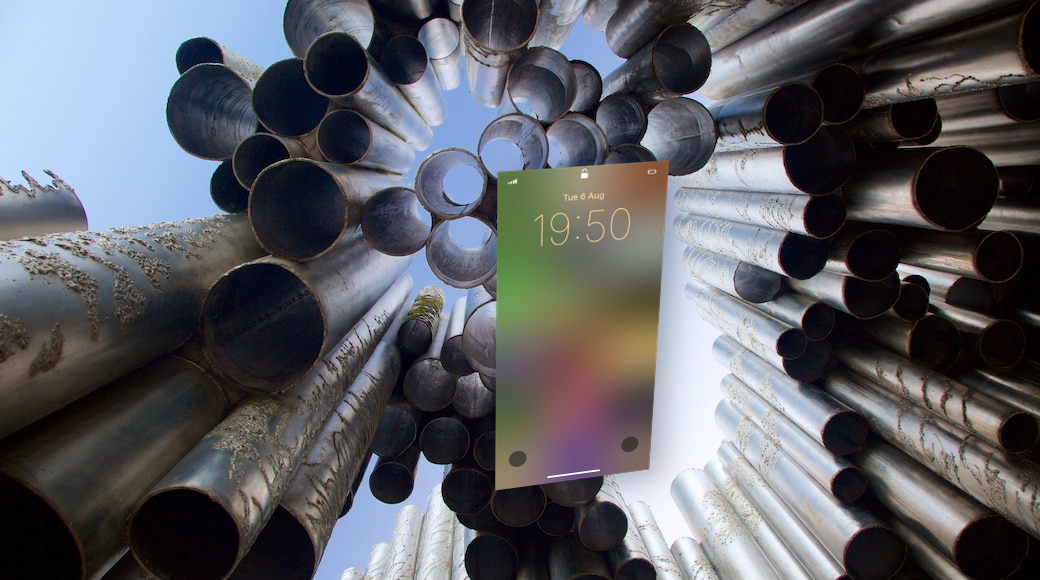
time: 19:50
